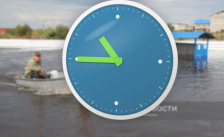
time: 10:45
